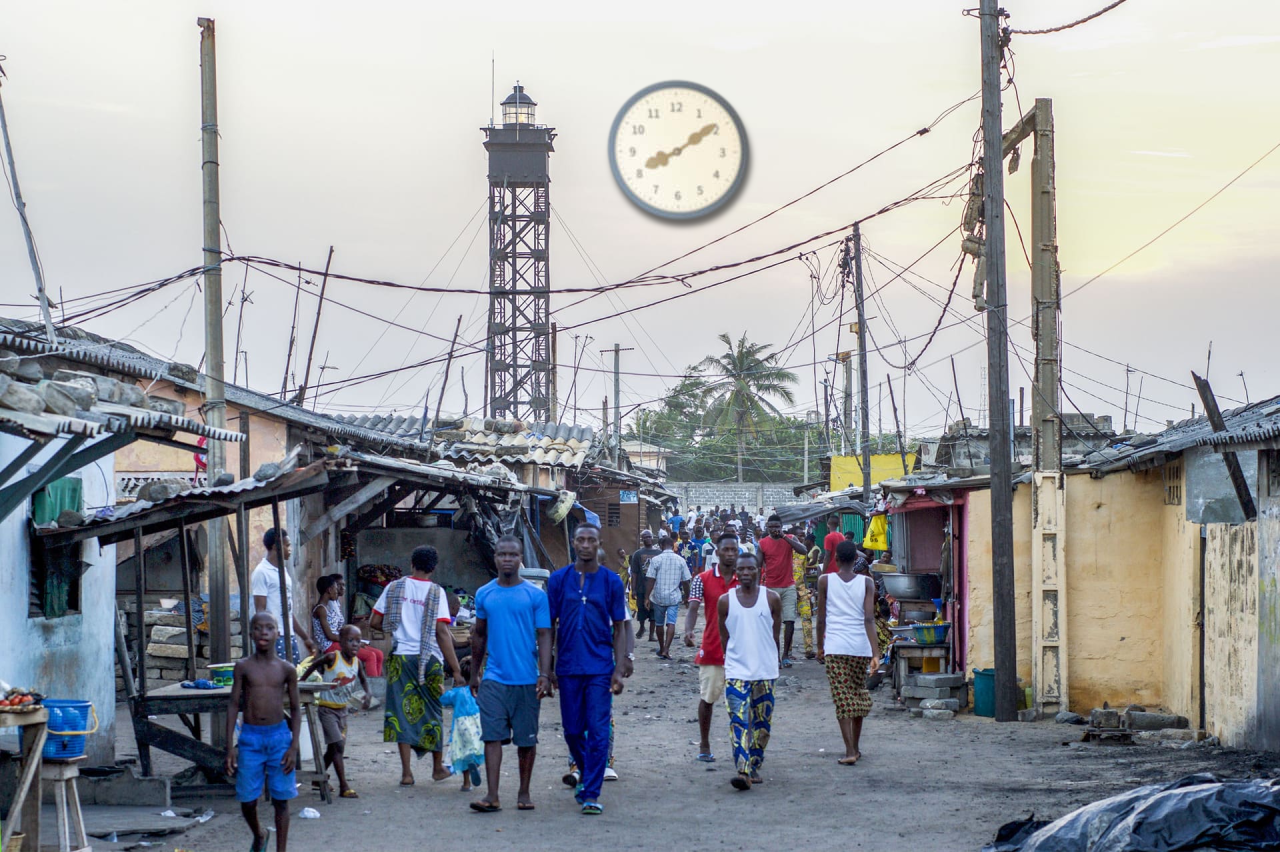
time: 8:09
